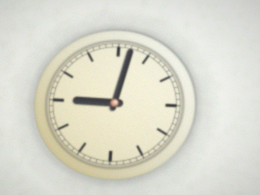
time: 9:02
